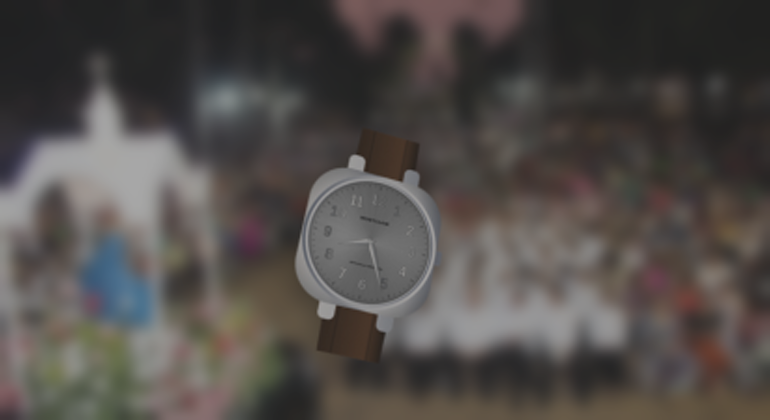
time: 8:26
